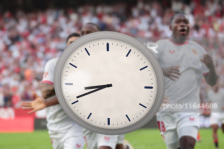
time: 8:41
